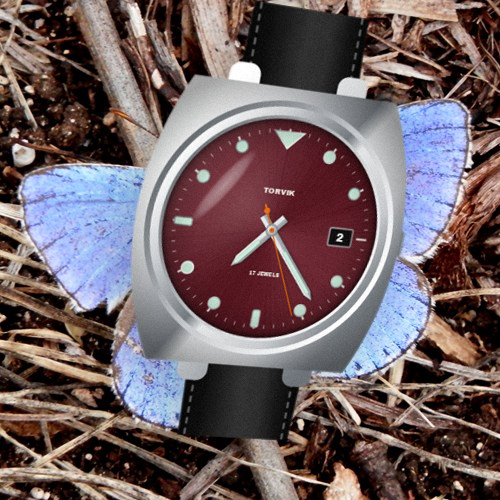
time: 7:23:26
